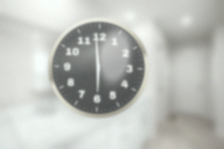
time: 5:59
